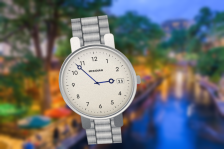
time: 2:53
